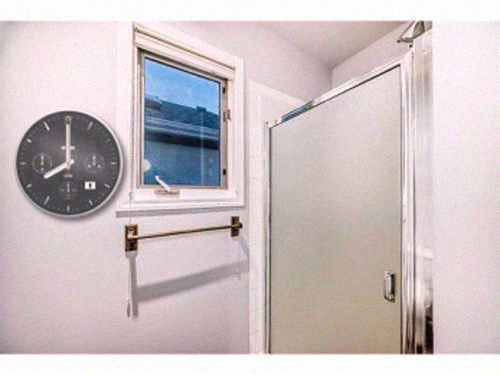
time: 8:00
